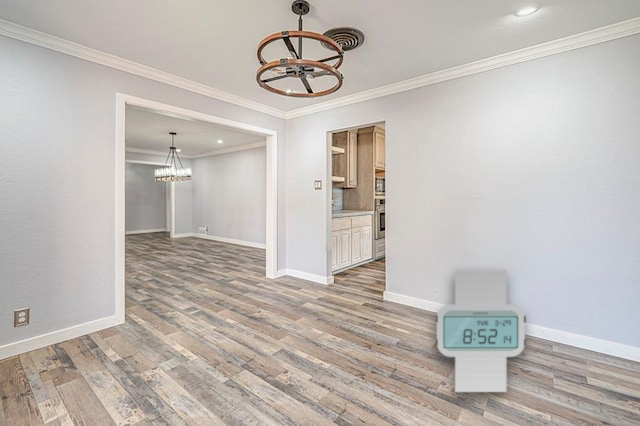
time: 8:52
